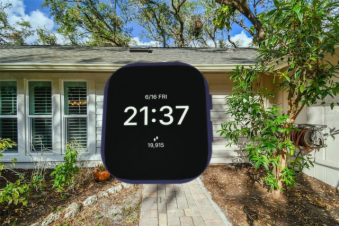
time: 21:37
